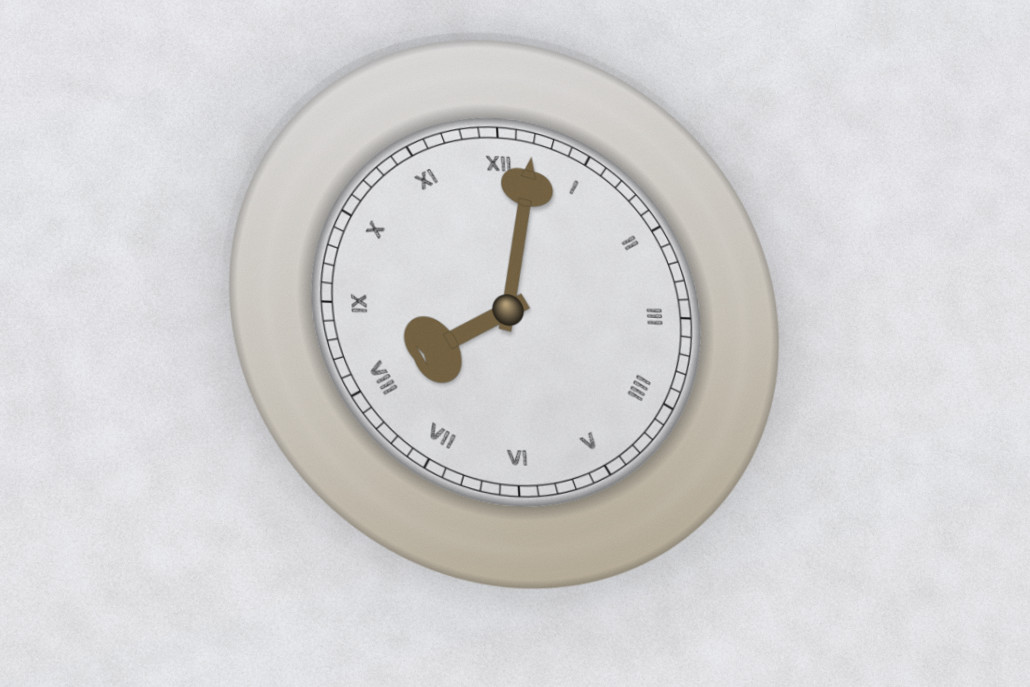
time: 8:02
